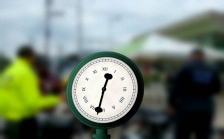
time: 12:32
